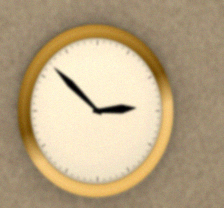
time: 2:52
